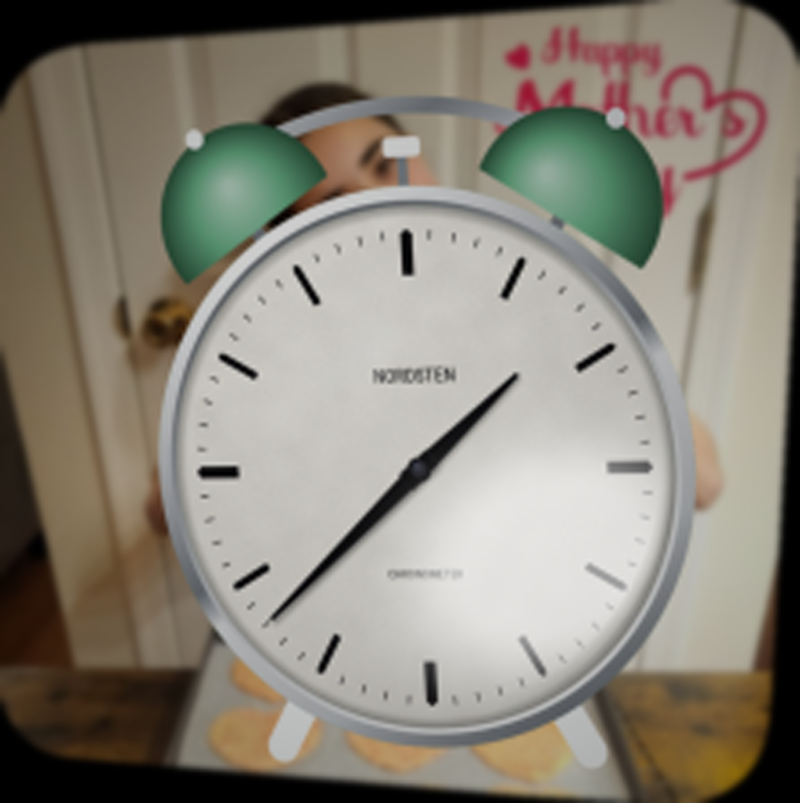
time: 1:38
